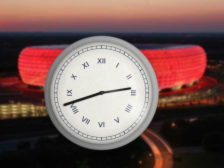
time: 2:42
